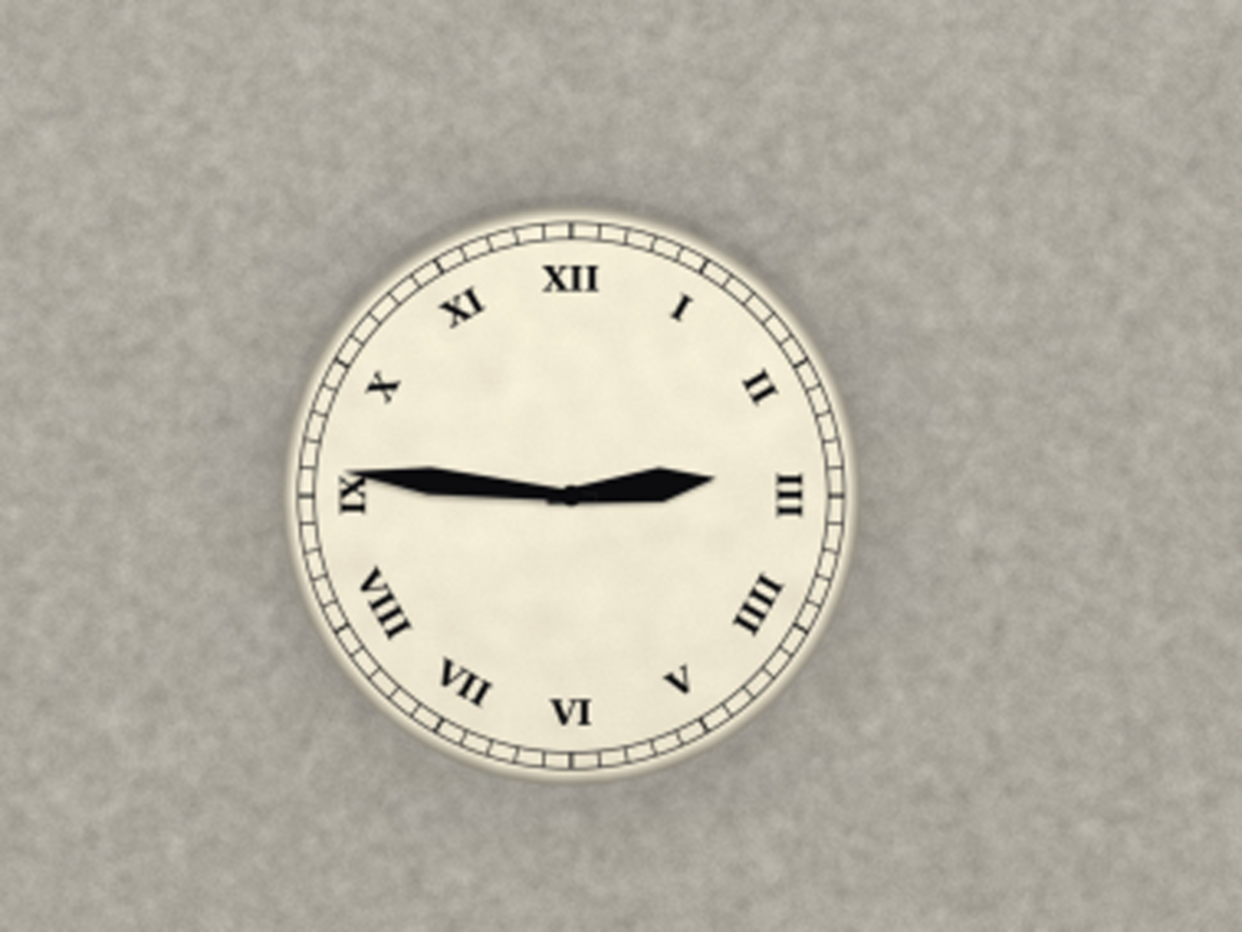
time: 2:46
